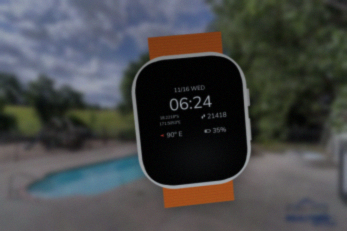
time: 6:24
